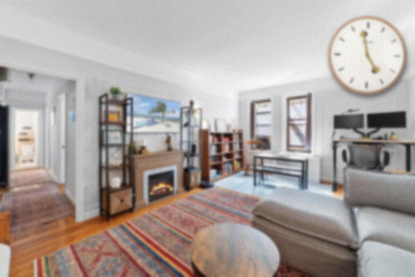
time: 4:58
